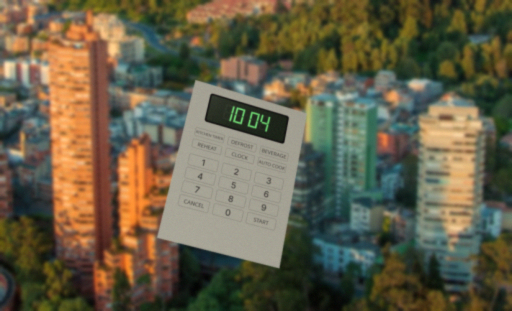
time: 10:04
